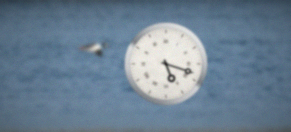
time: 5:18
